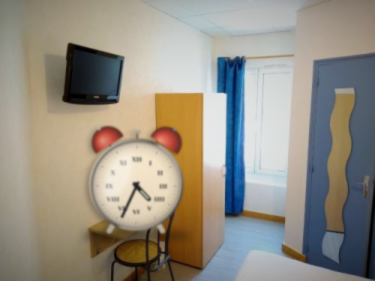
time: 4:34
